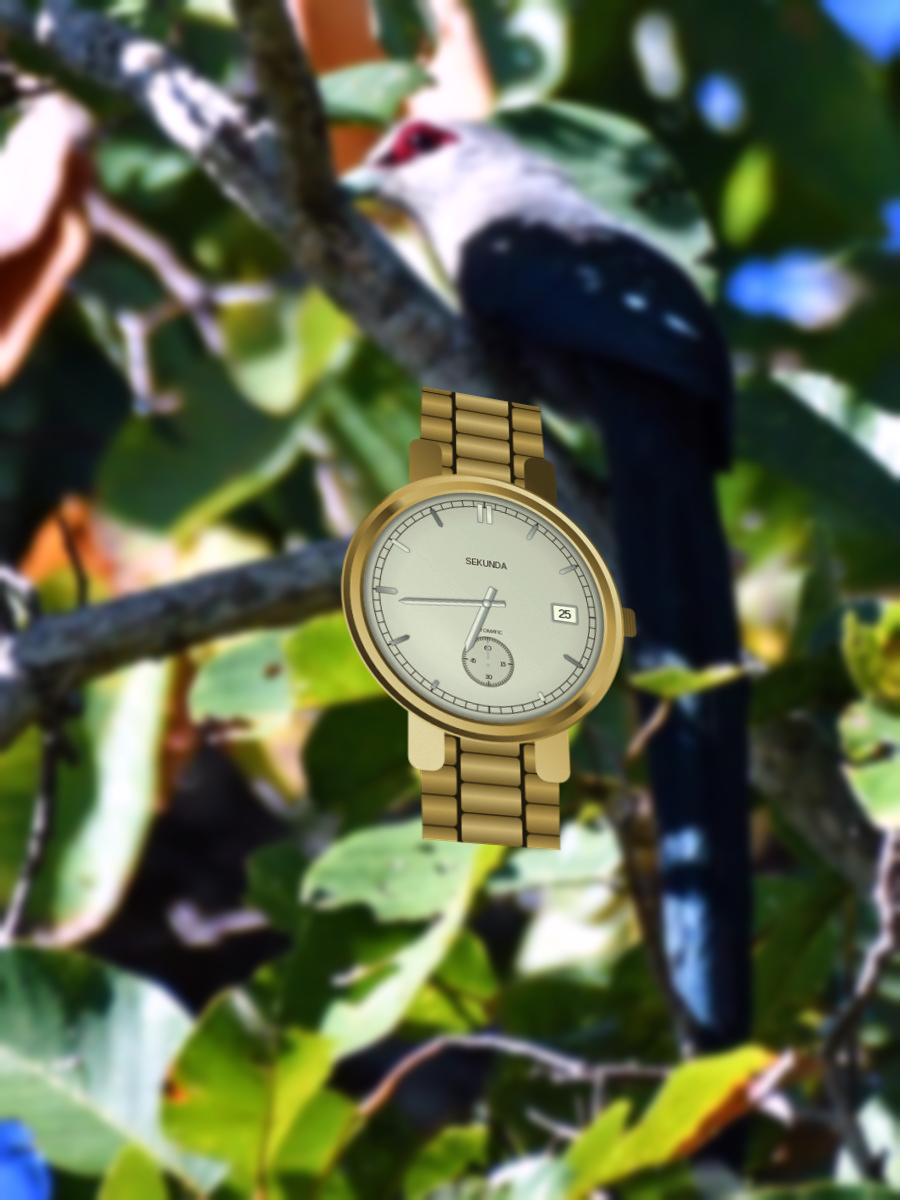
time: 6:44
